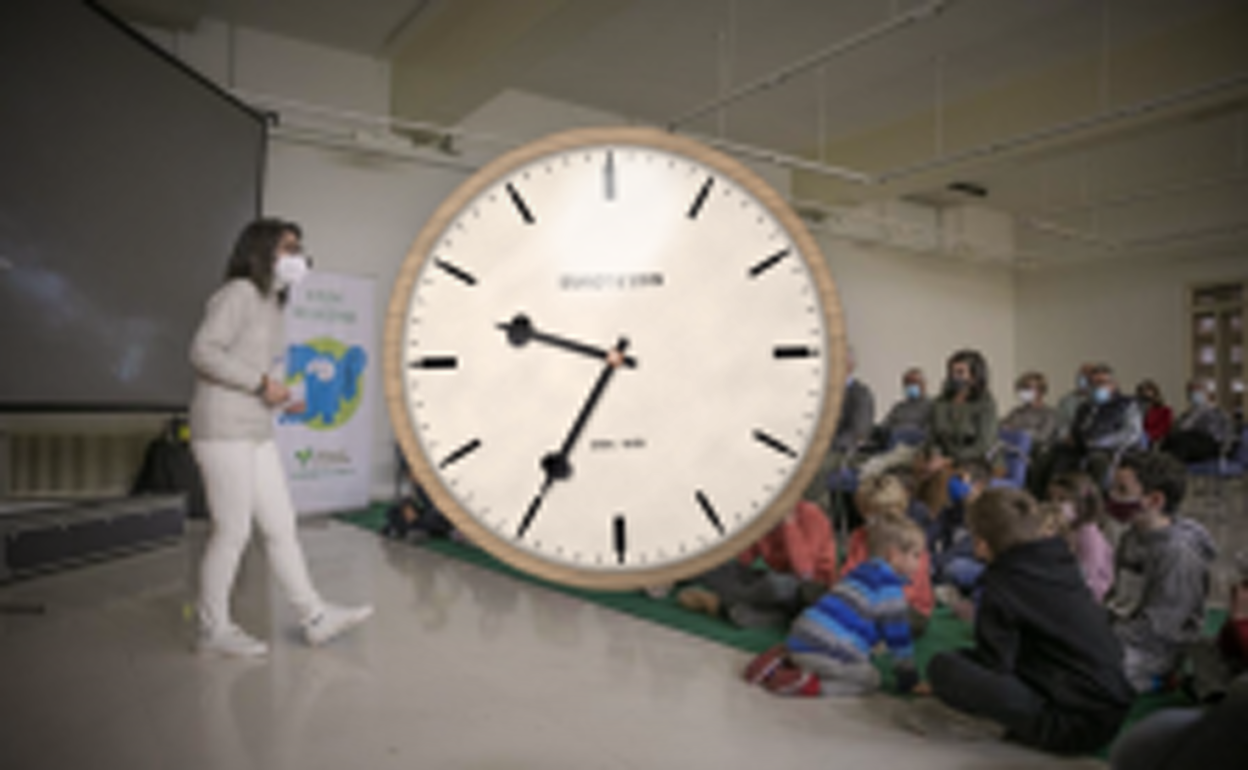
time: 9:35
